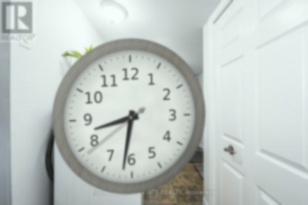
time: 8:31:39
